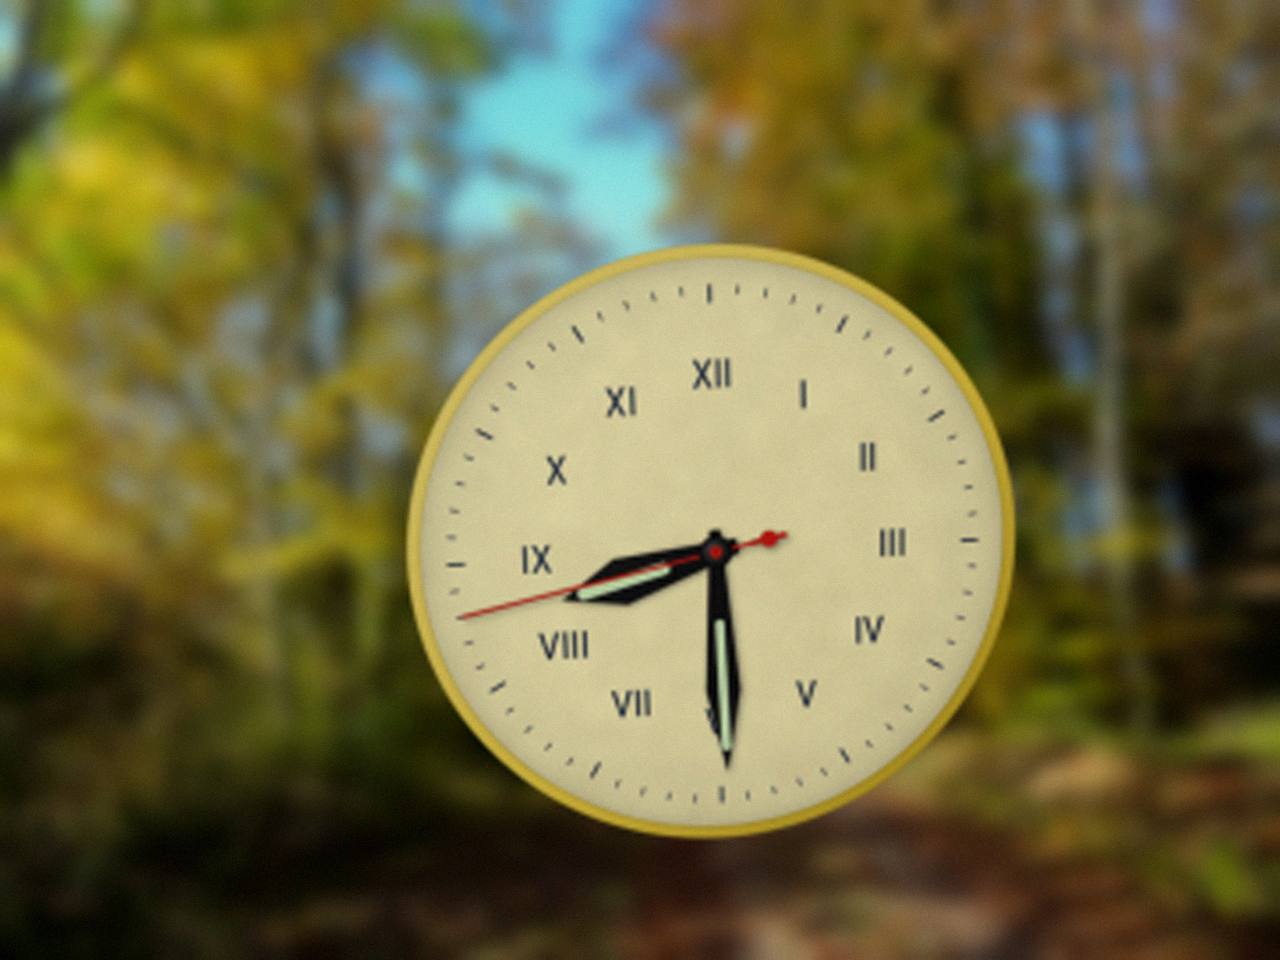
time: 8:29:43
